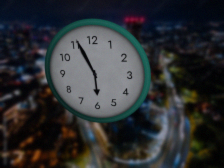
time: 5:56
